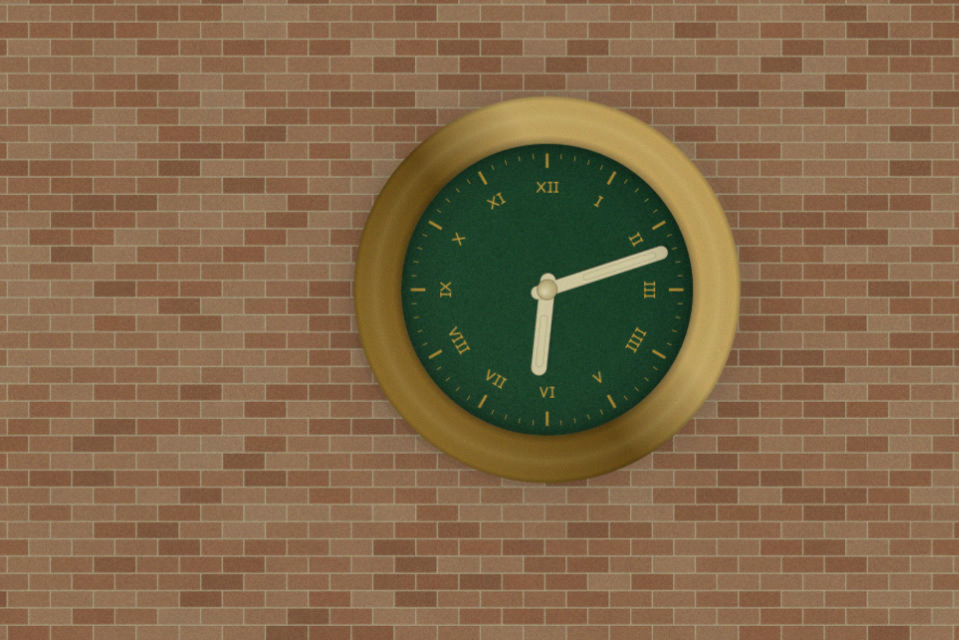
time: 6:12
